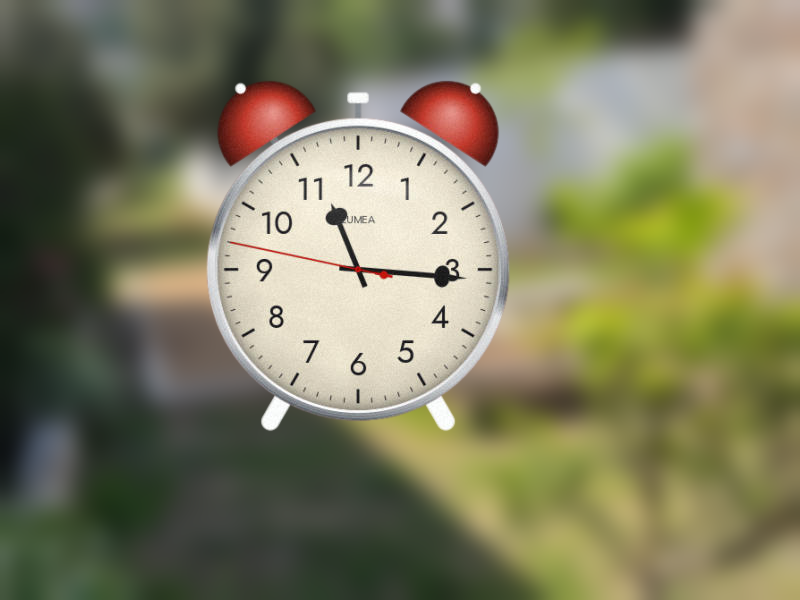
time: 11:15:47
